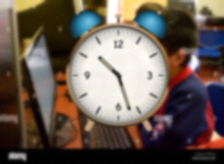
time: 10:27
